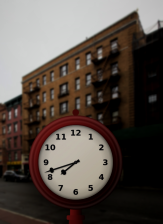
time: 7:42
